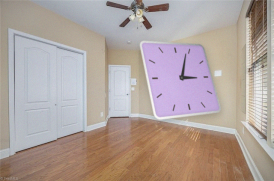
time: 3:04
